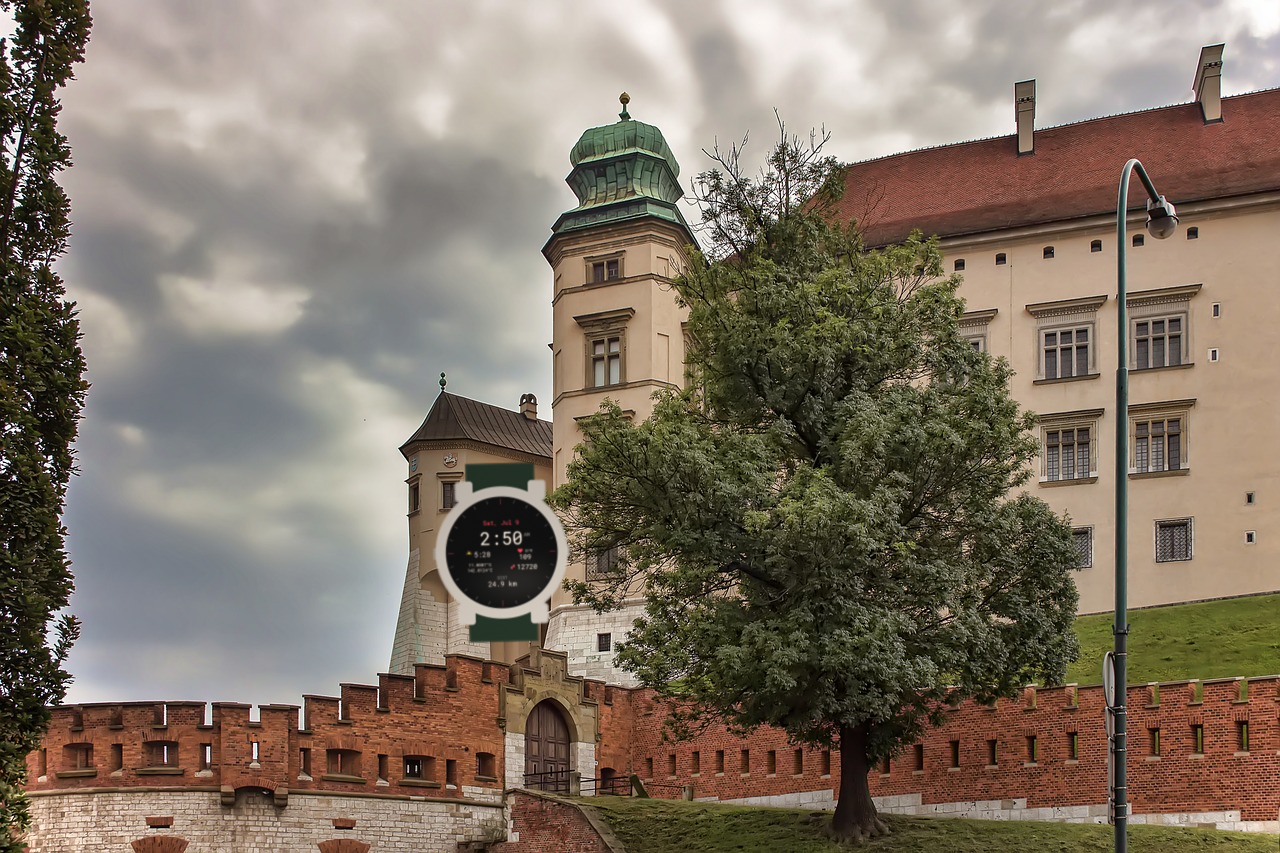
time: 2:50
